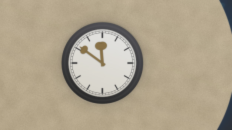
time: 11:51
